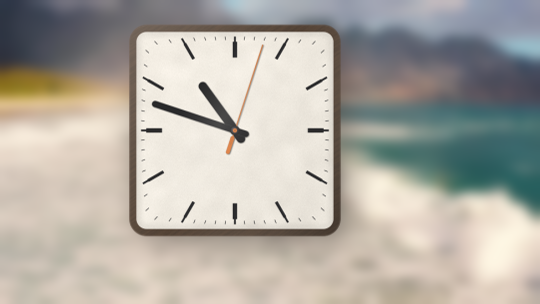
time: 10:48:03
